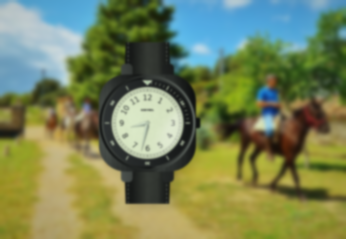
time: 8:32
